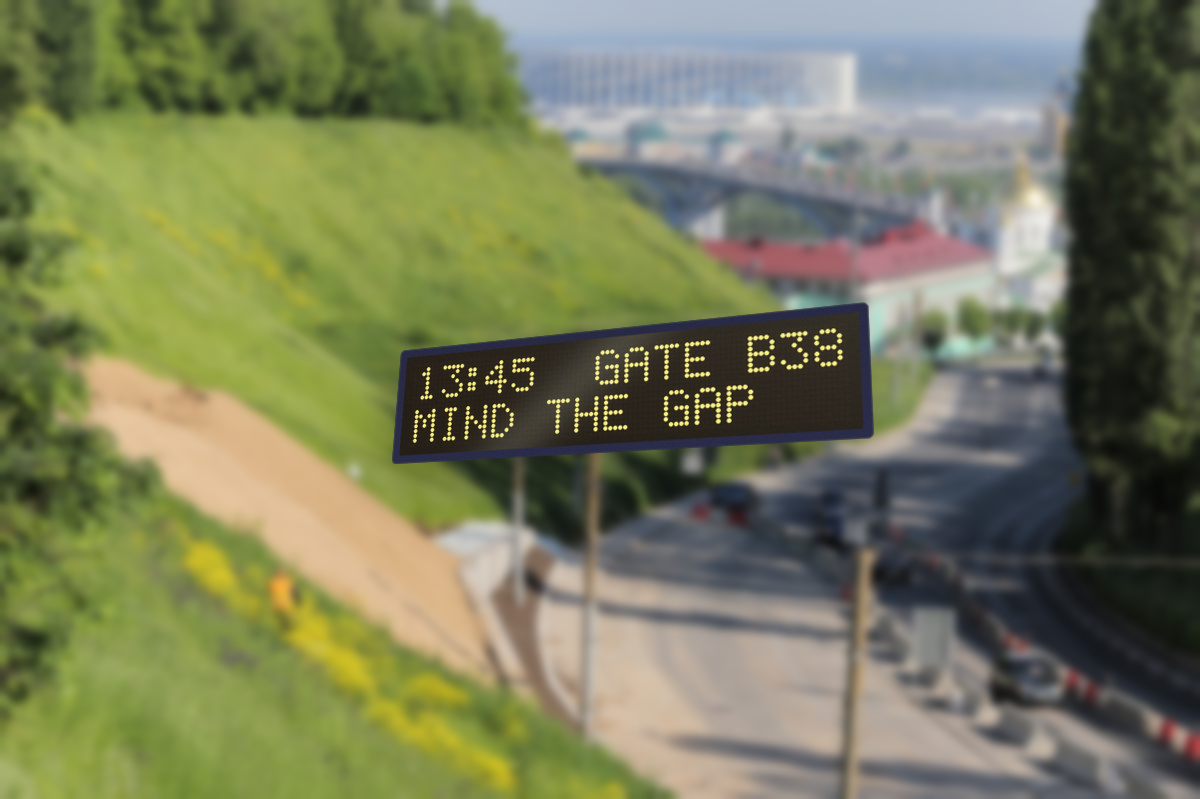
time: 13:45
